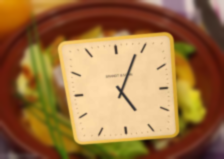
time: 5:04
